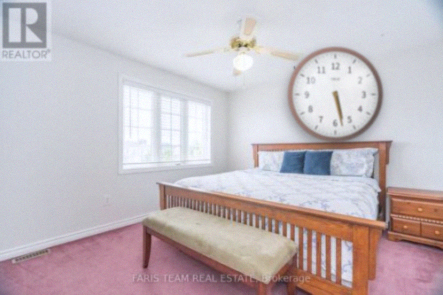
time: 5:28
